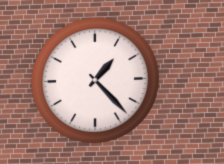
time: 1:23
